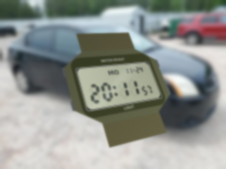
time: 20:11
